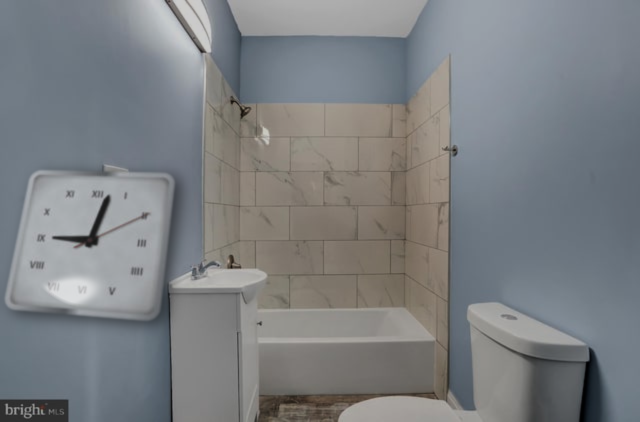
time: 9:02:10
